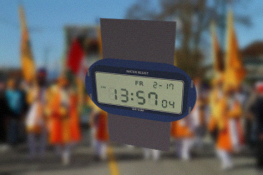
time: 13:57:04
